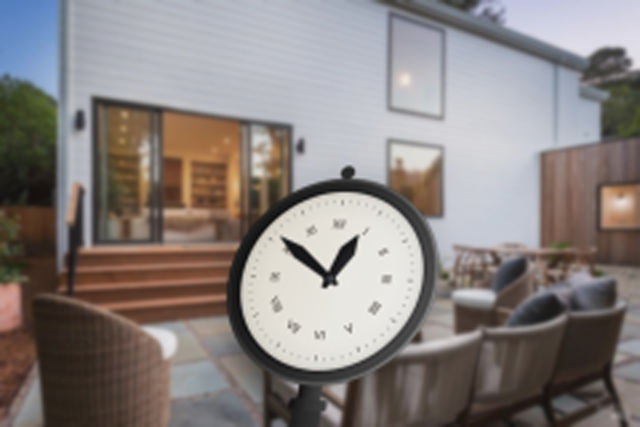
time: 12:51
